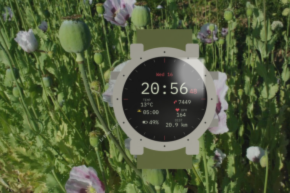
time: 20:56
